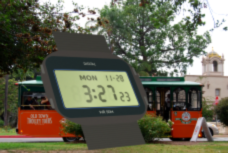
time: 3:27:23
